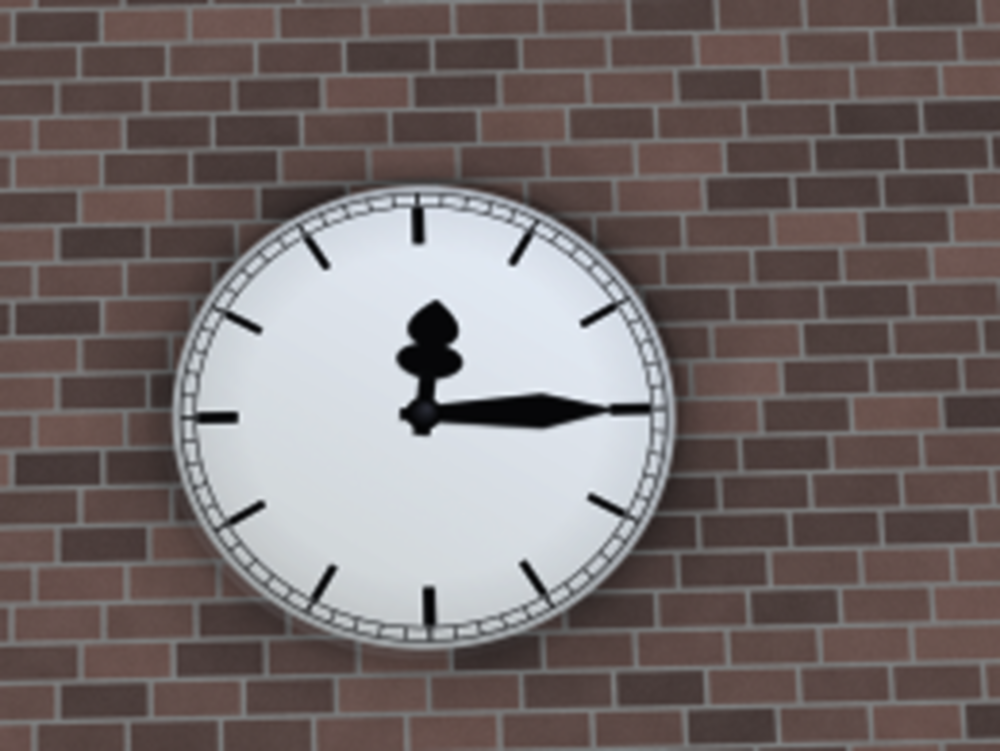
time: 12:15
